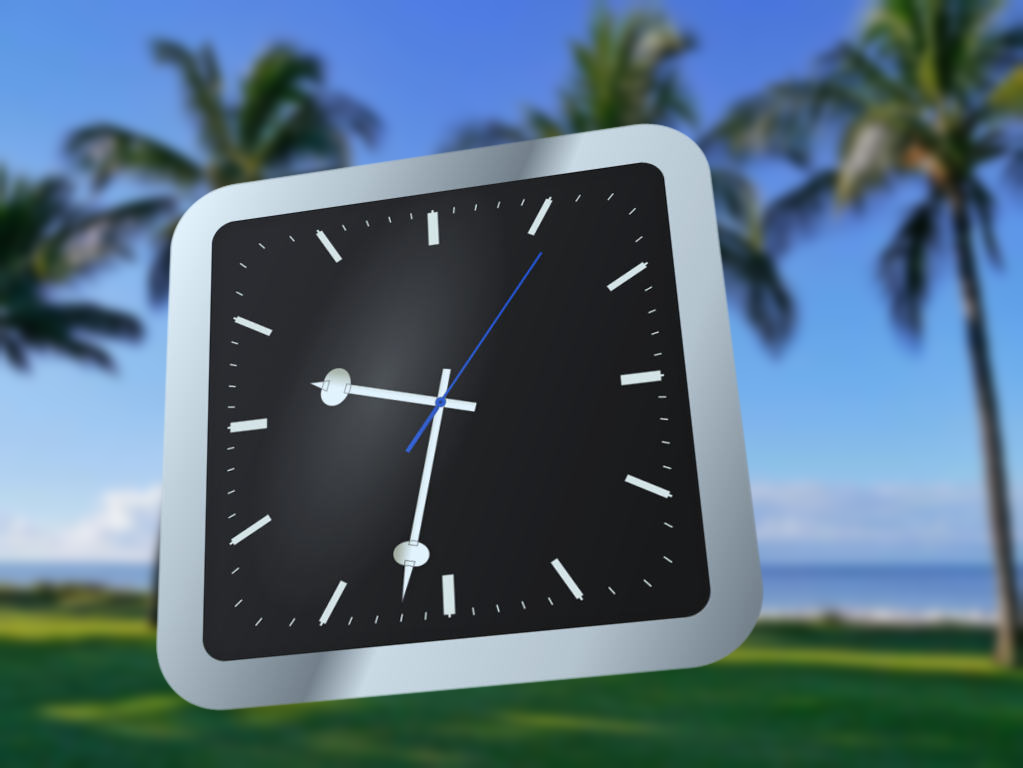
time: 9:32:06
